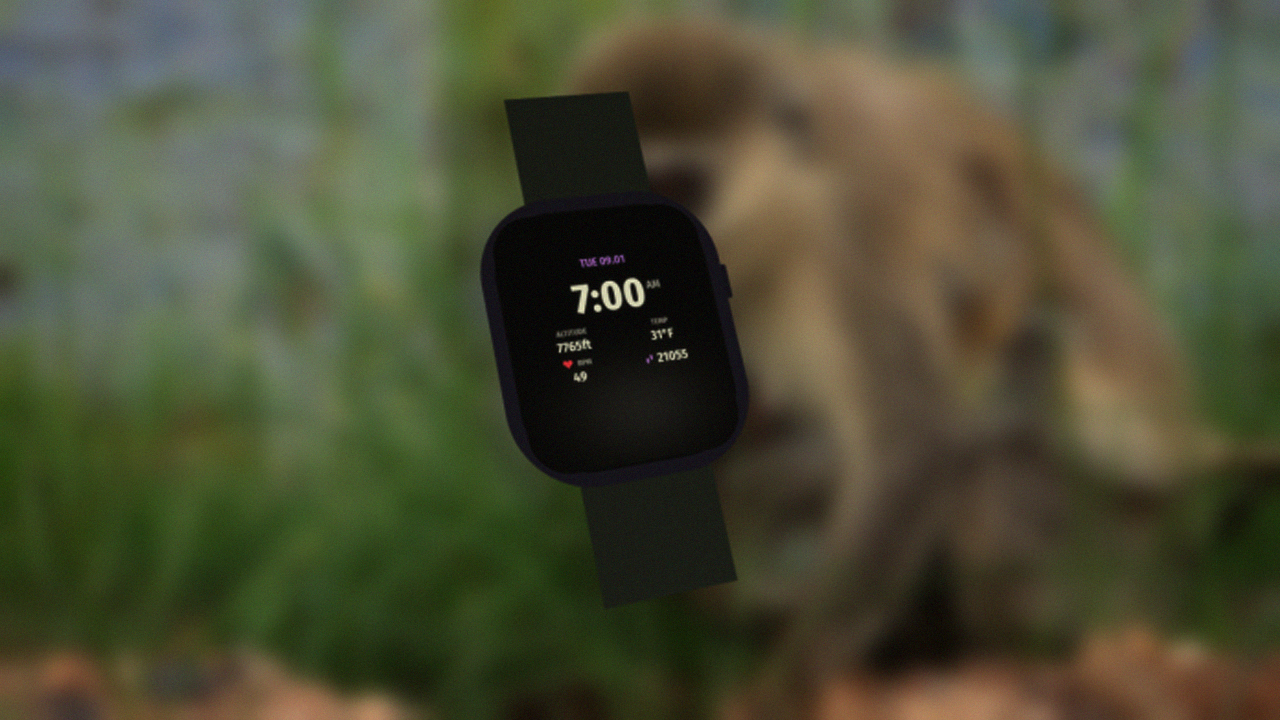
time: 7:00
